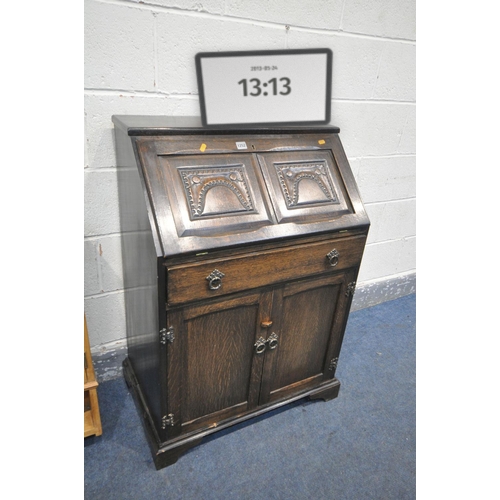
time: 13:13
